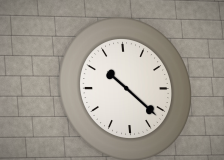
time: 10:22
